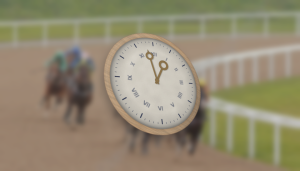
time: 12:58
